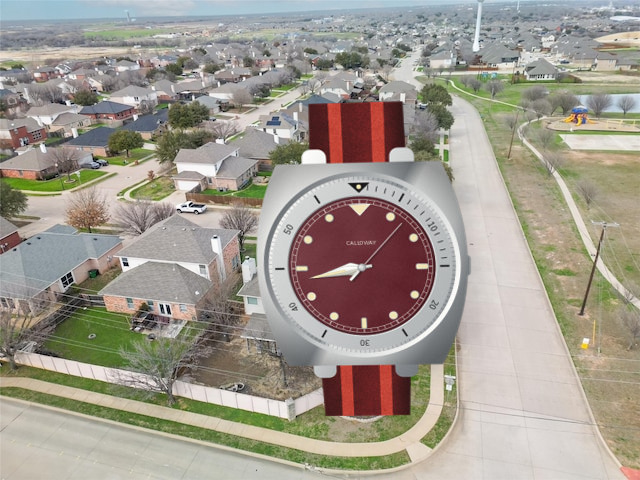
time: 8:43:07
